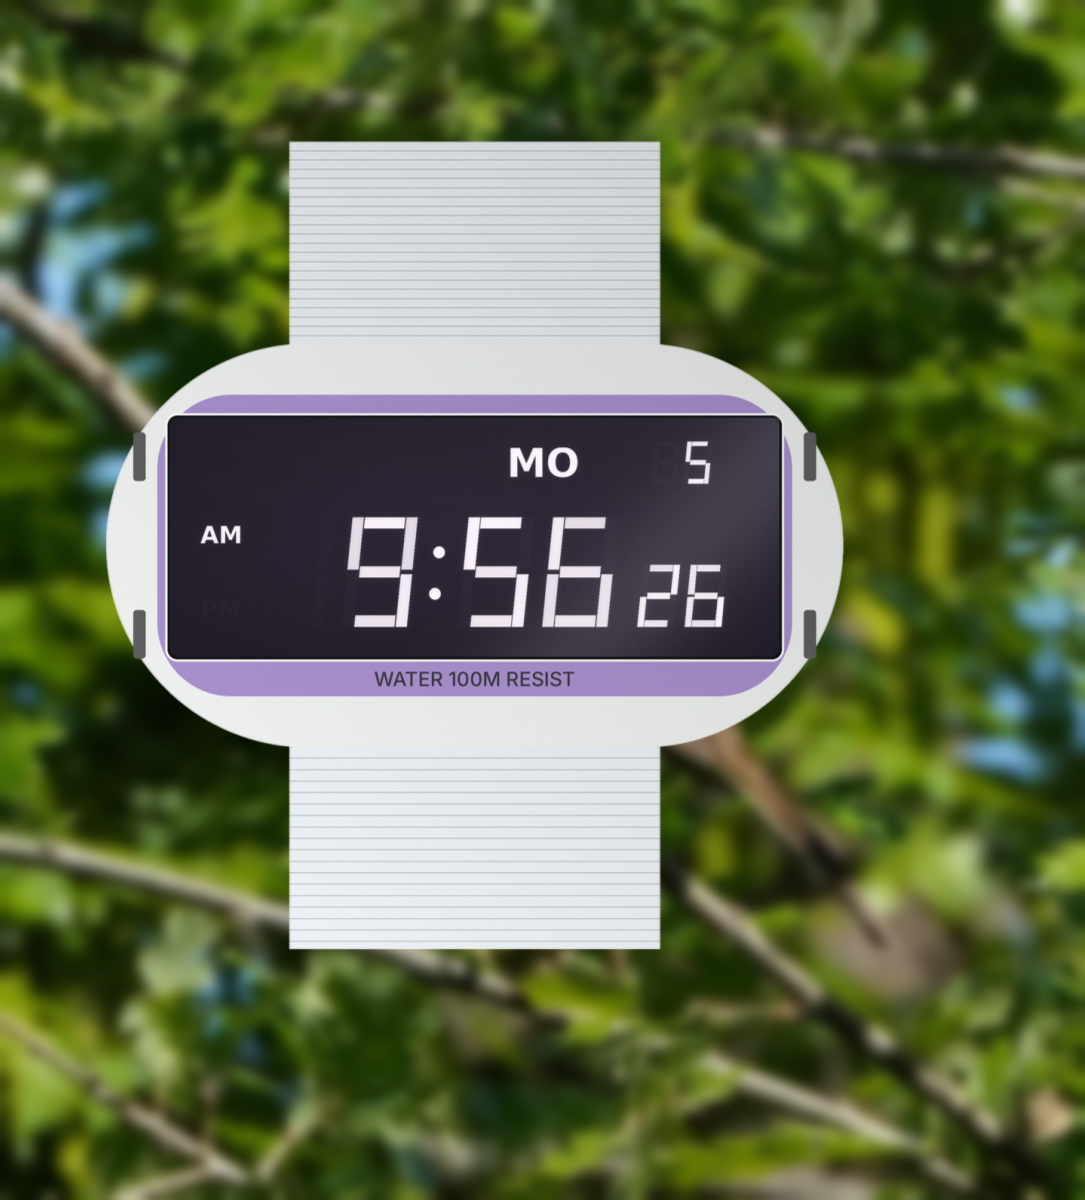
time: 9:56:26
